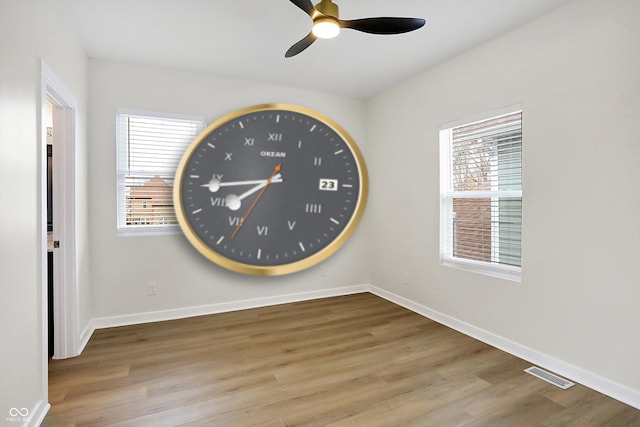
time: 7:43:34
